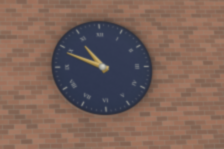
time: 10:49
